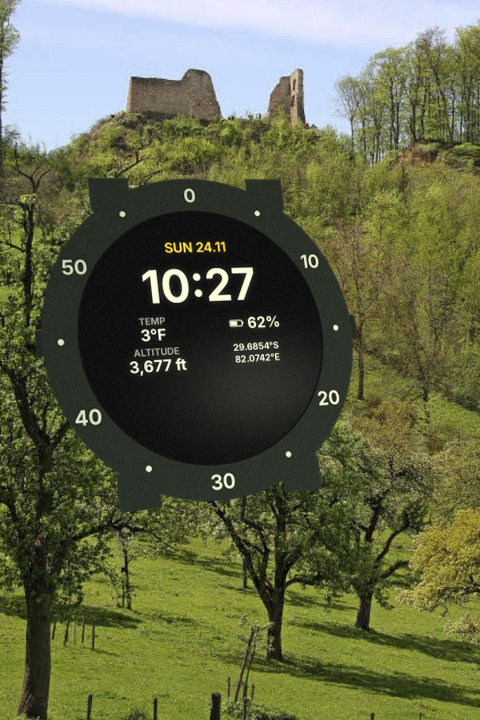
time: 10:27
